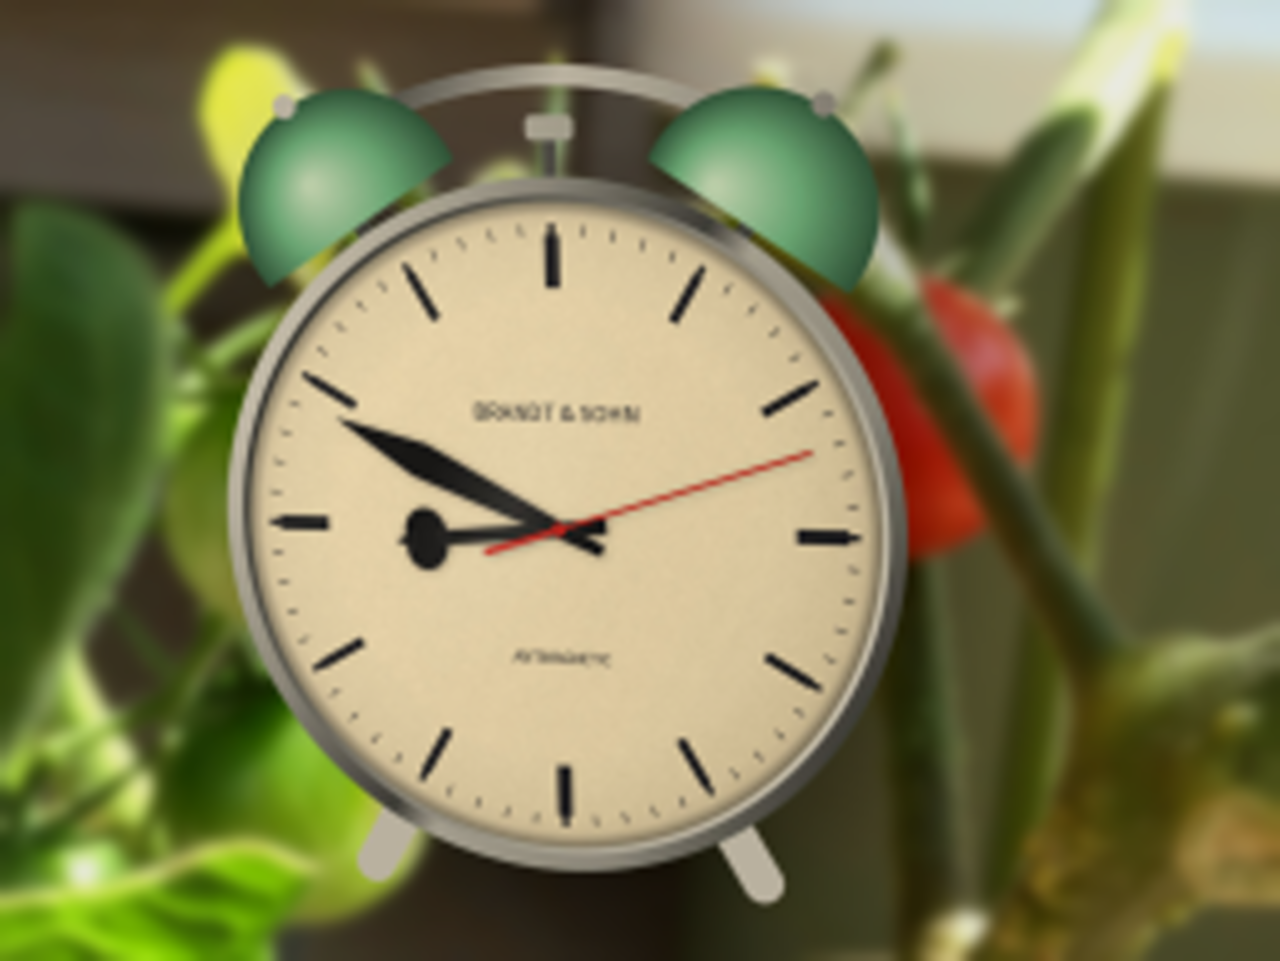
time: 8:49:12
